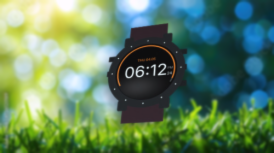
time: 6:12
